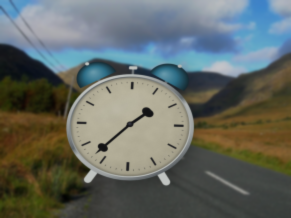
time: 1:37
